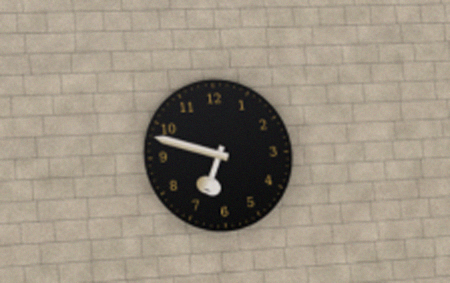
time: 6:48
